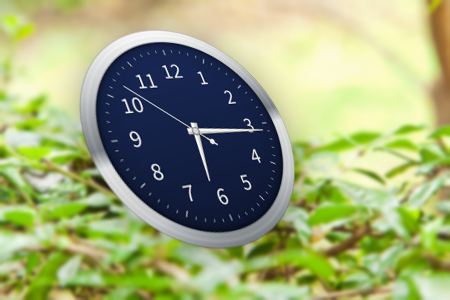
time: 6:15:52
